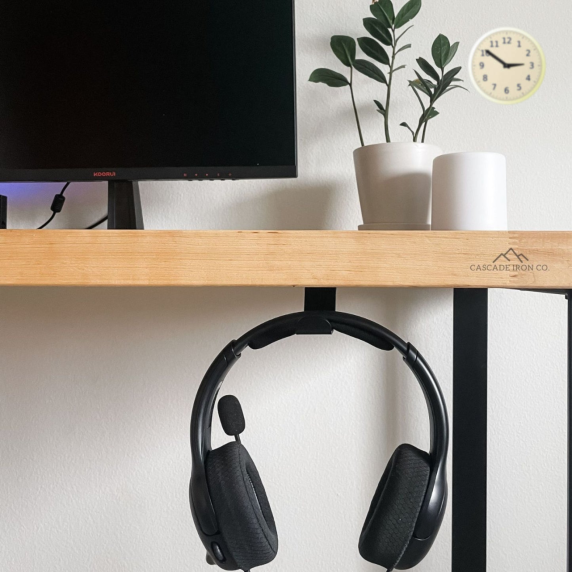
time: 2:51
